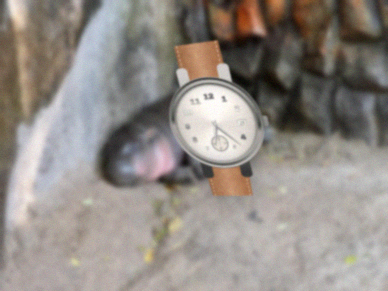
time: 6:23
